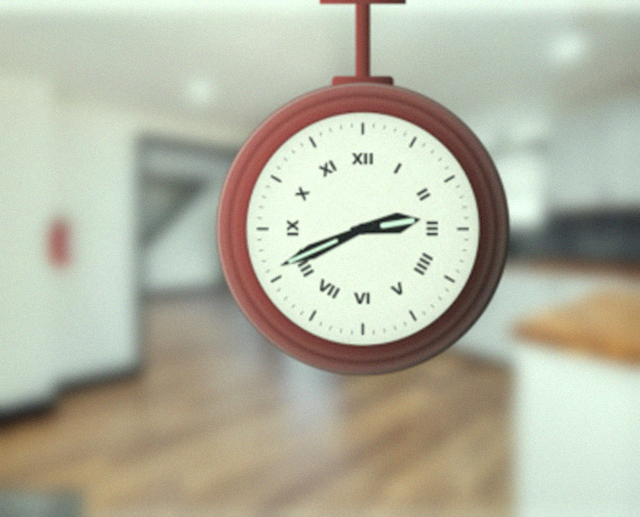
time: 2:41
